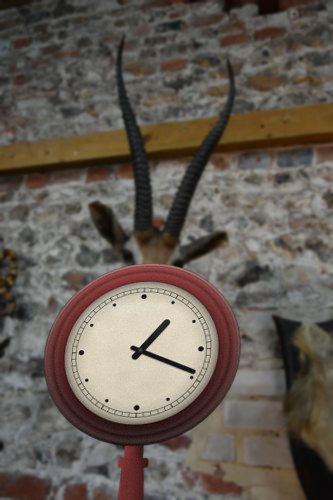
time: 1:19
